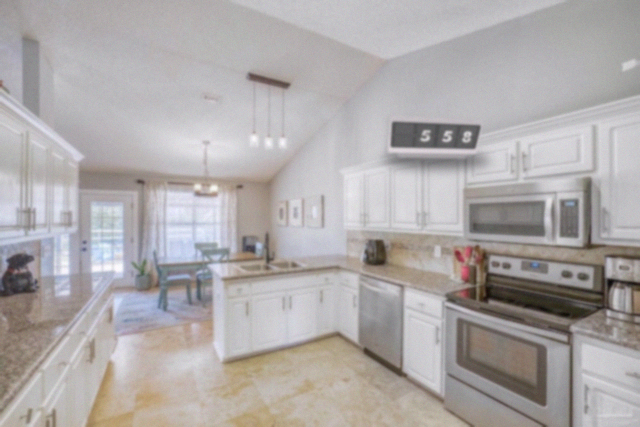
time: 5:58
